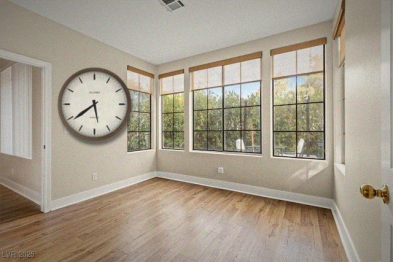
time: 5:39
